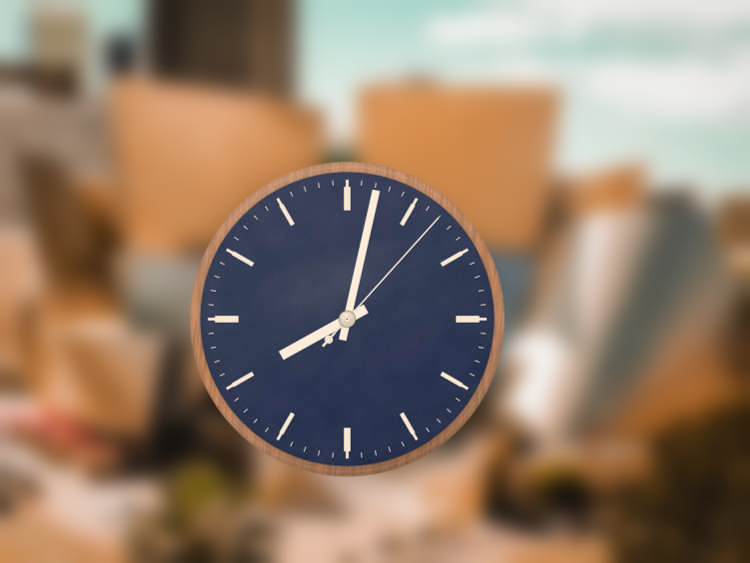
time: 8:02:07
